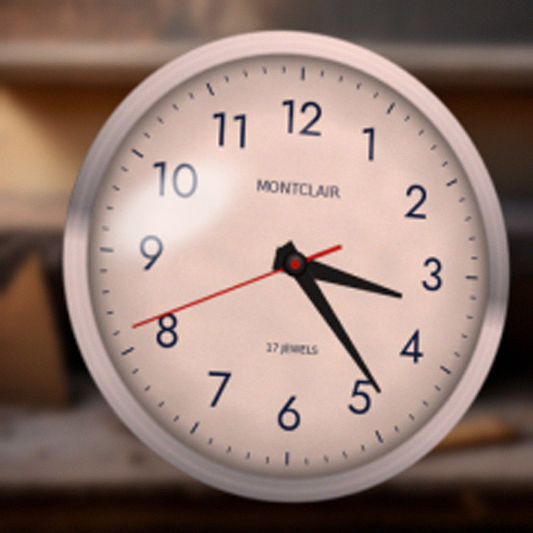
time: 3:23:41
